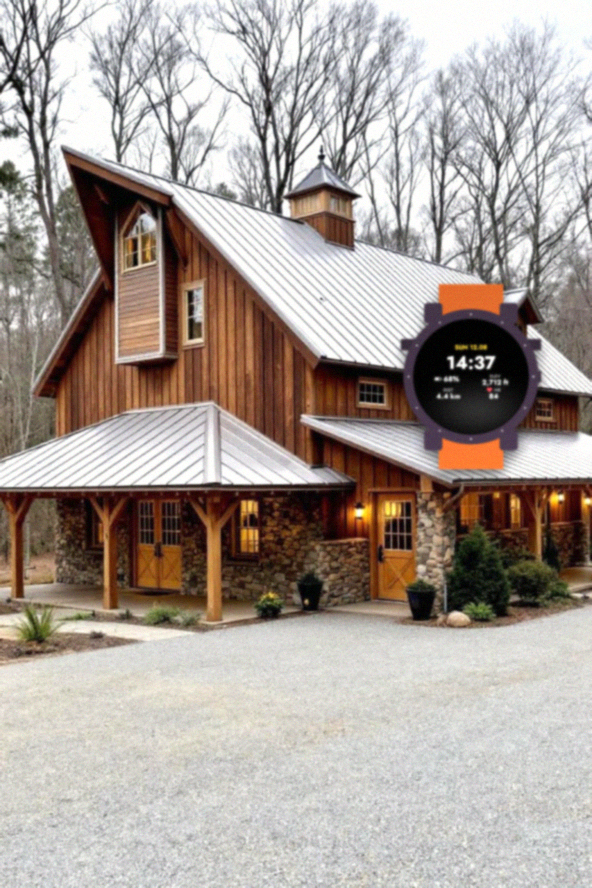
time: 14:37
